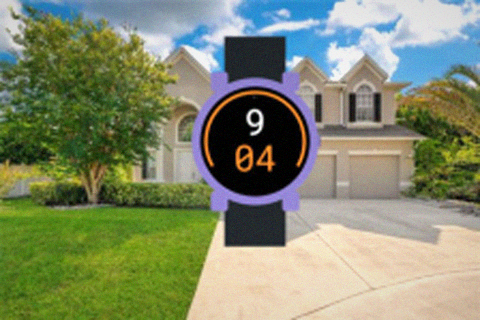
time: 9:04
